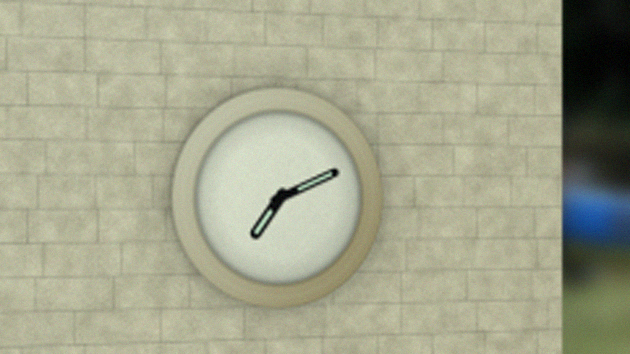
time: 7:11
